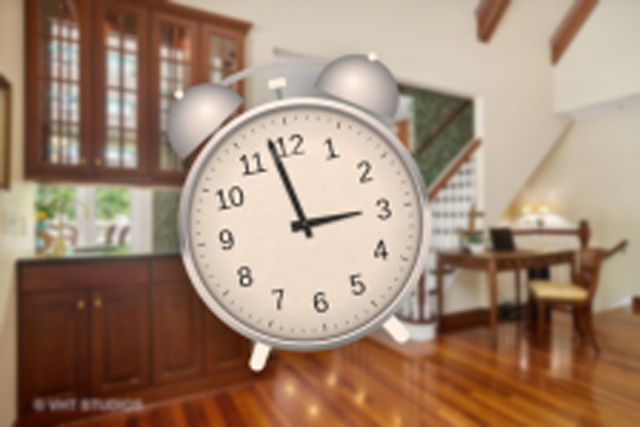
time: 2:58
